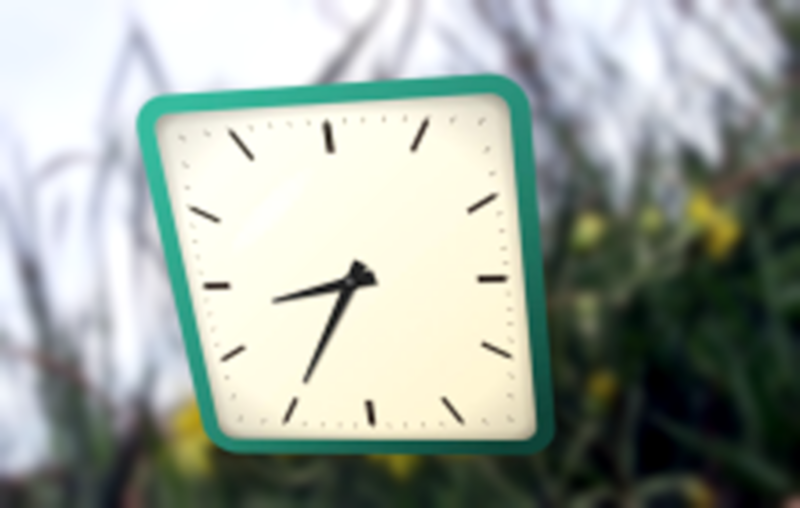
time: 8:35
